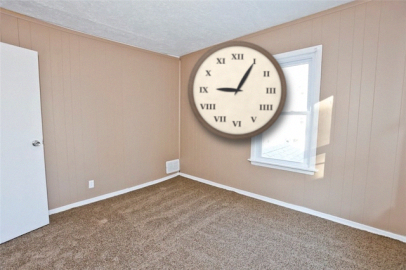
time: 9:05
